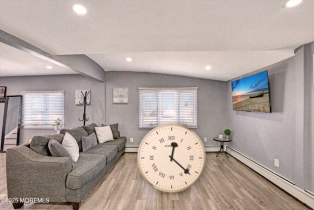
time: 12:22
